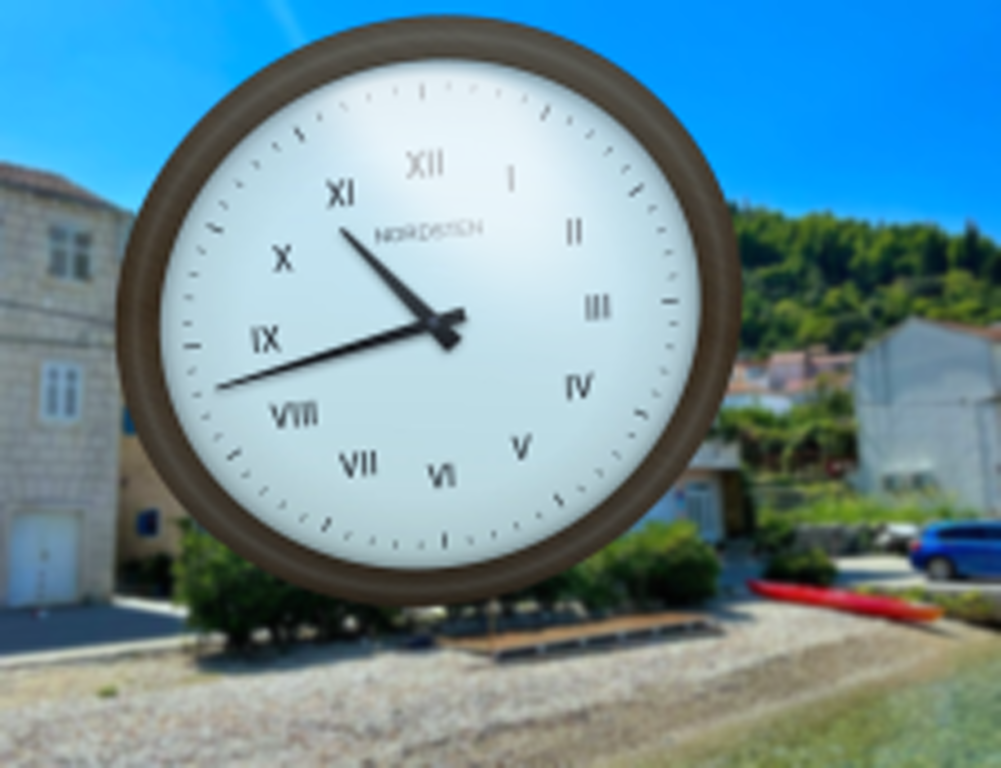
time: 10:43
